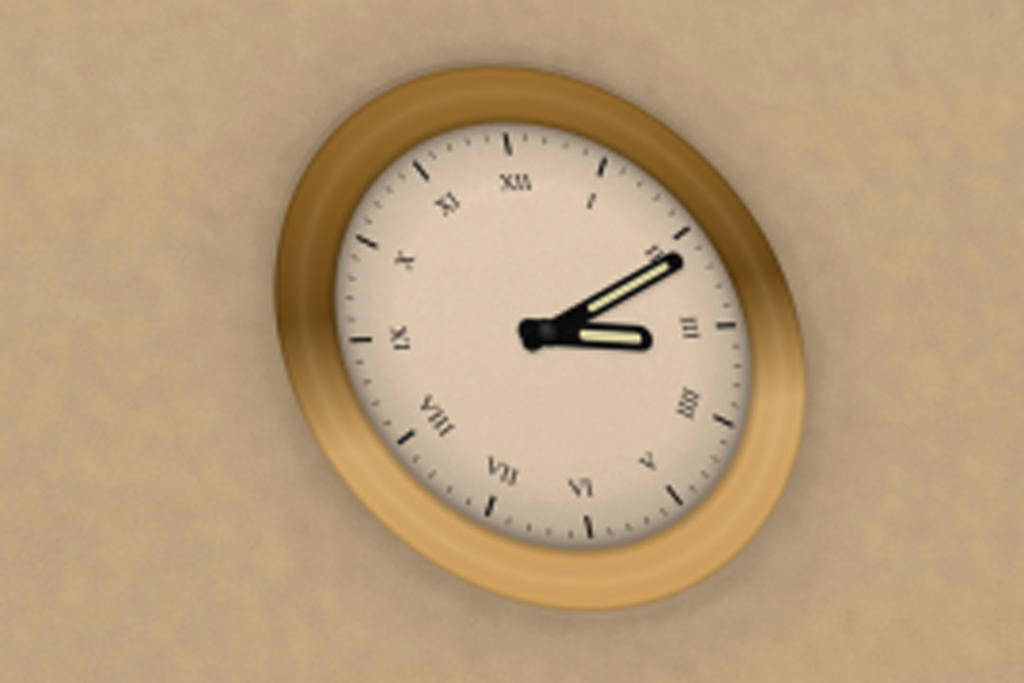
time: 3:11
